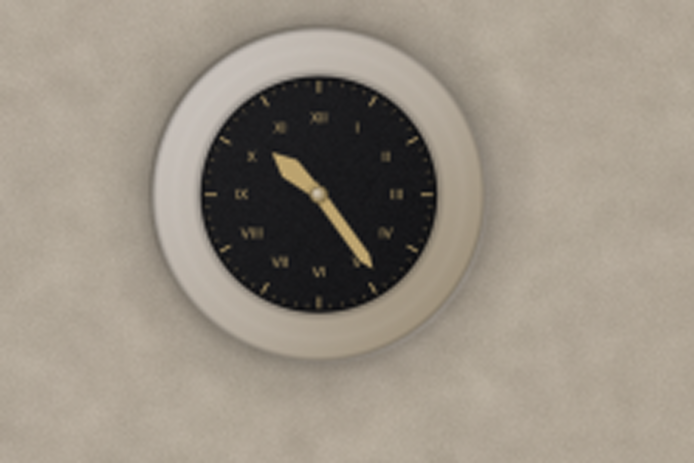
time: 10:24
